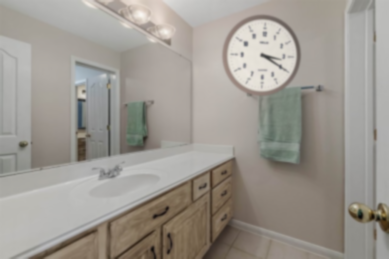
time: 3:20
